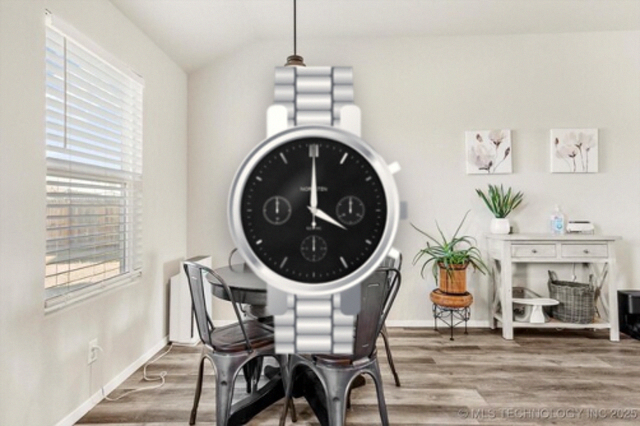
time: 4:00
